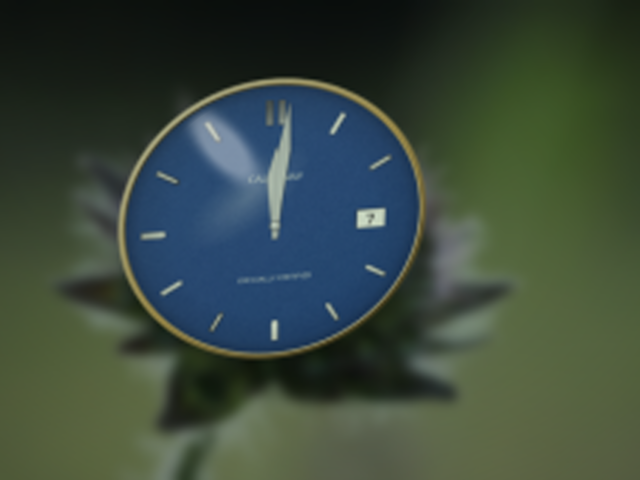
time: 12:01
